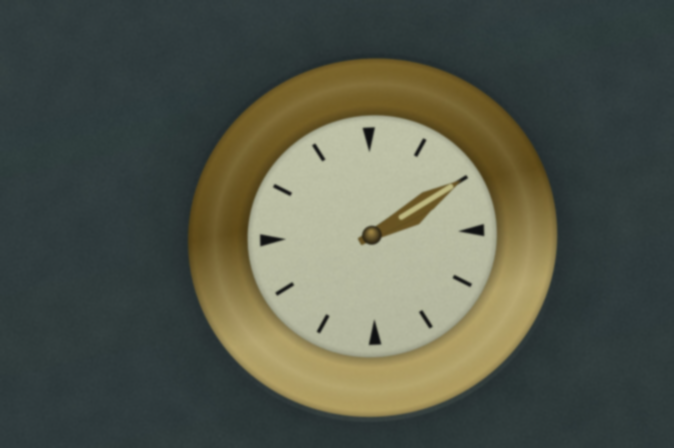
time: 2:10
